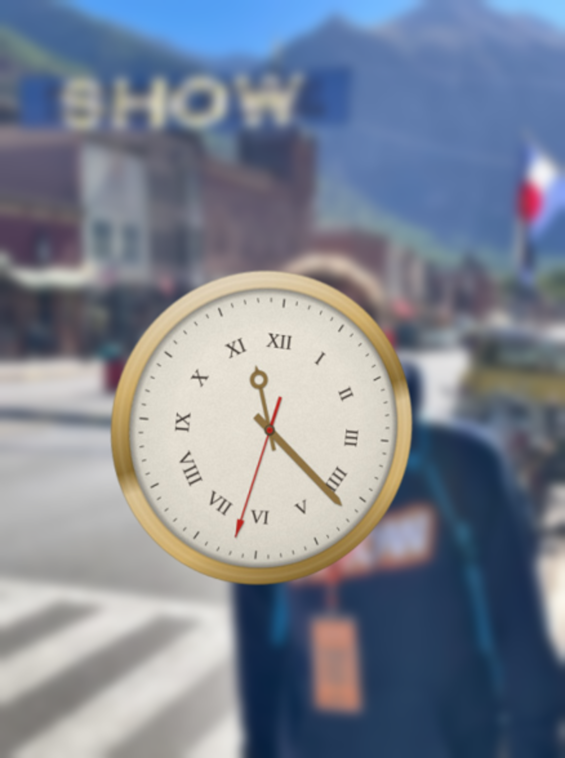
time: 11:21:32
